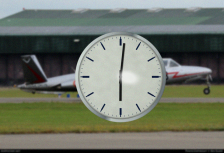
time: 6:01
